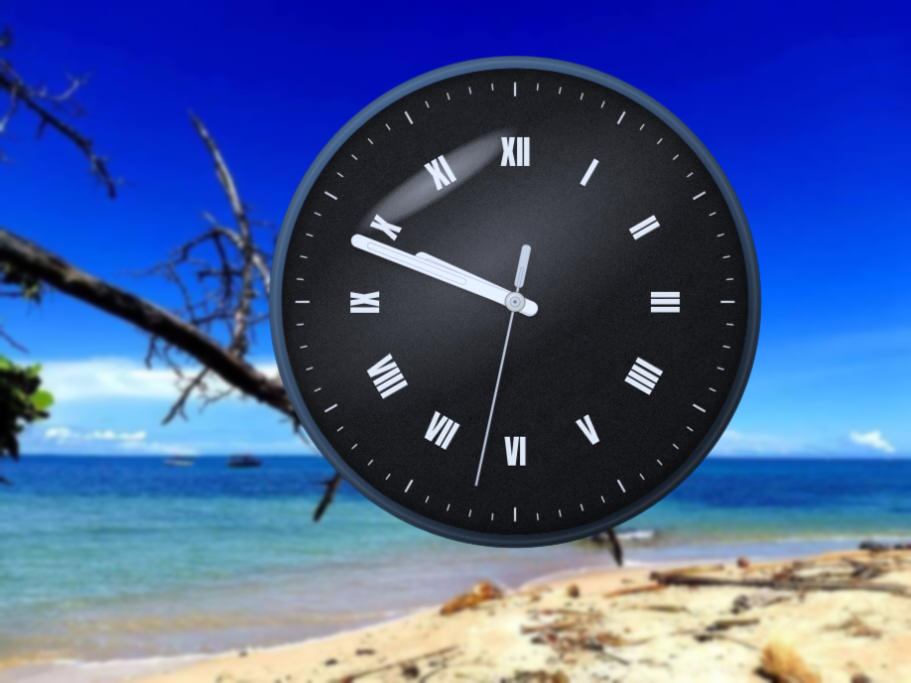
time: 9:48:32
